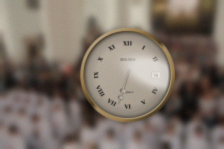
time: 6:33
